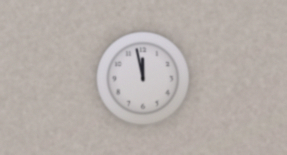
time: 11:58
